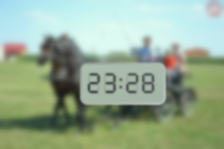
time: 23:28
